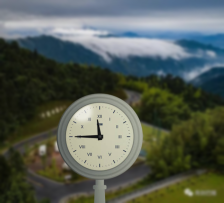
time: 11:45
